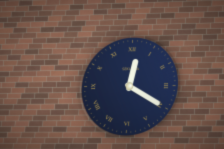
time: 12:20
